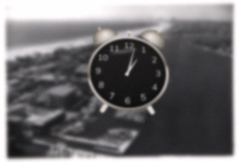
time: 1:02
